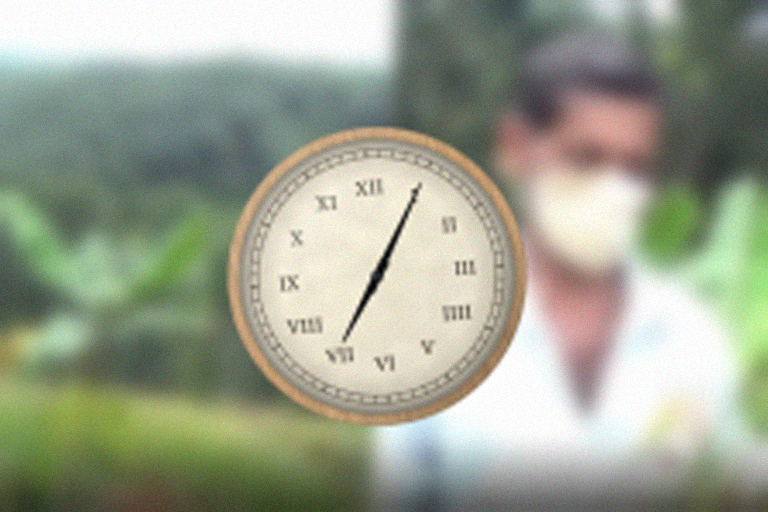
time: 7:05
